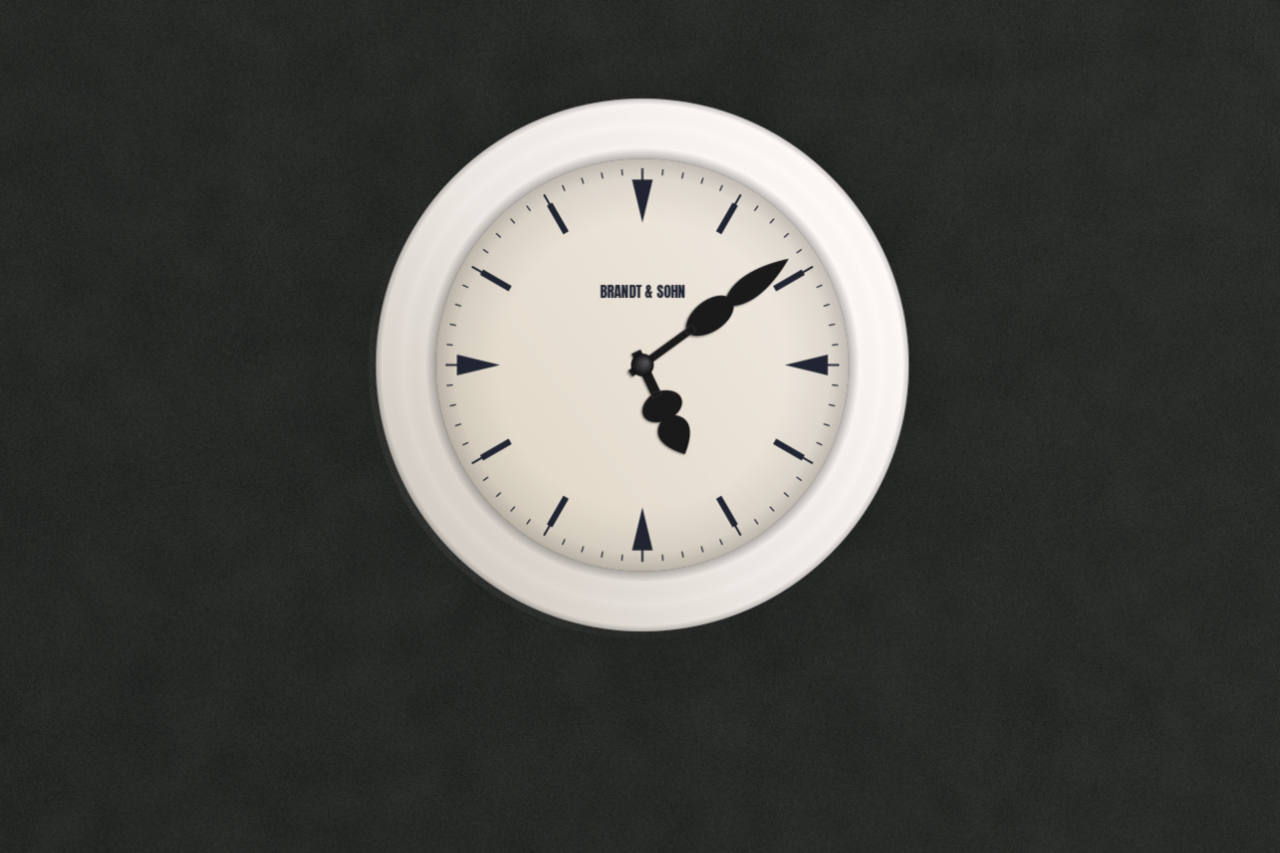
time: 5:09
